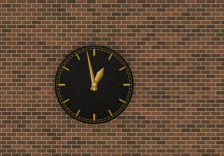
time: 12:58
